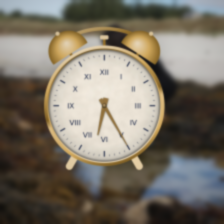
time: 6:25
